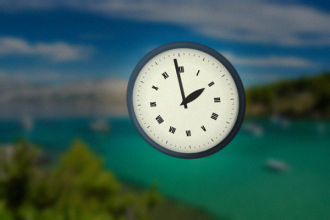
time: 1:59
